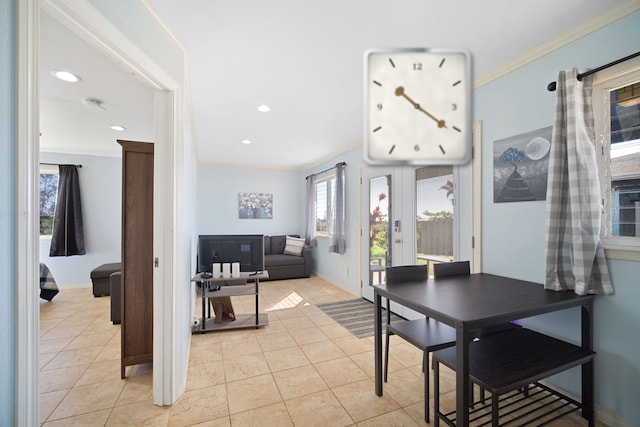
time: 10:21
